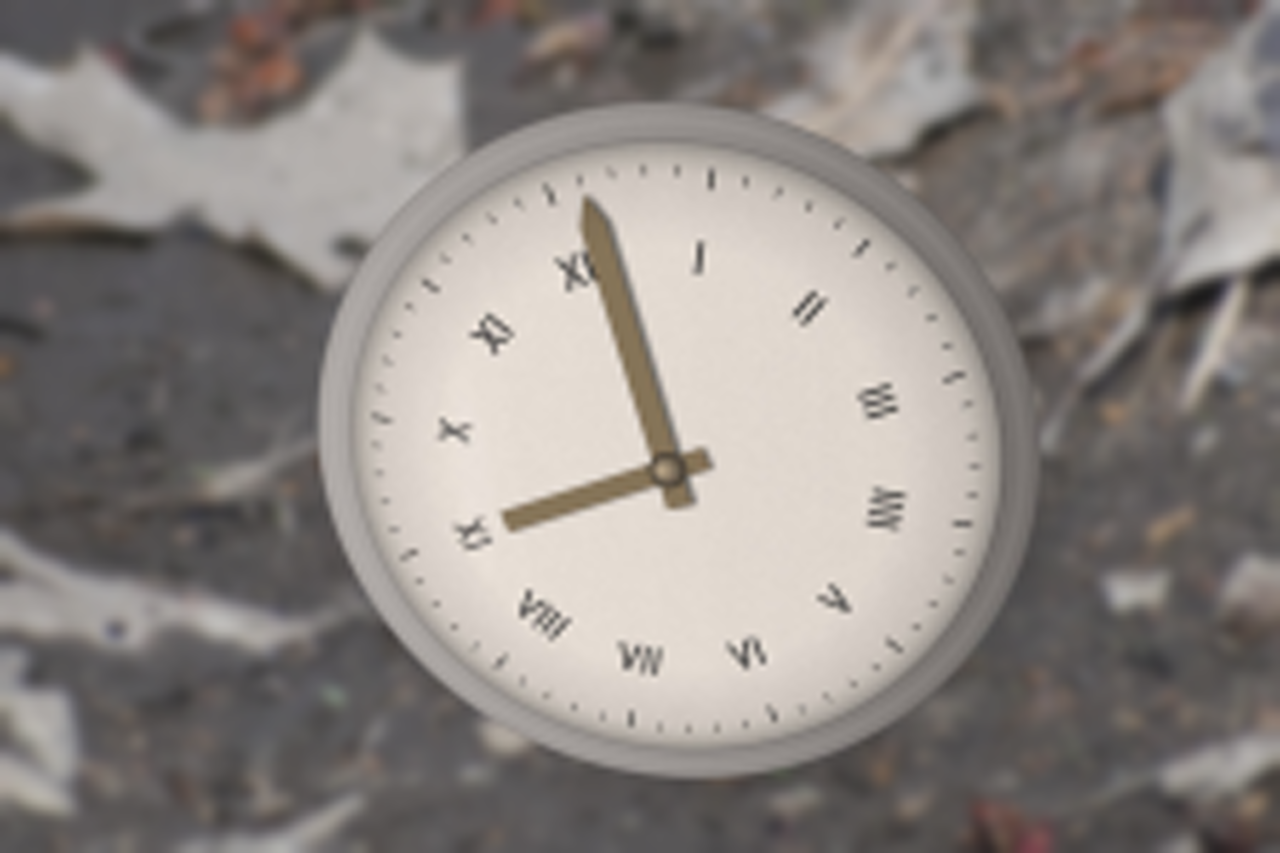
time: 9:01
